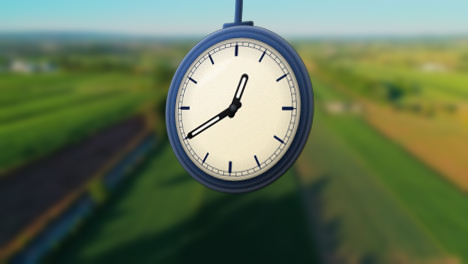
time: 12:40
